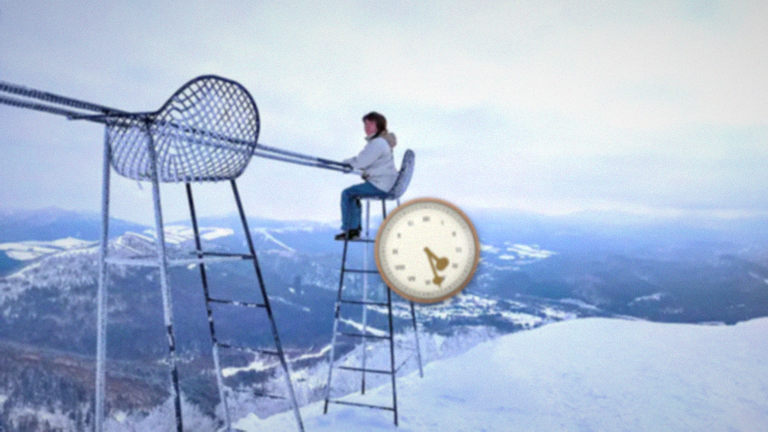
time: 4:27
